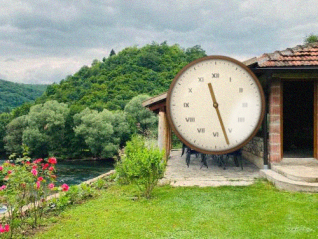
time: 11:27
